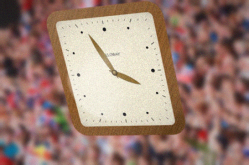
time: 3:56
